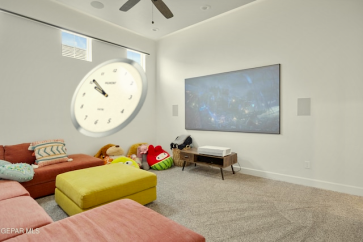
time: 9:51
